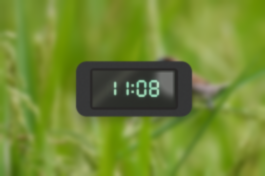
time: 11:08
